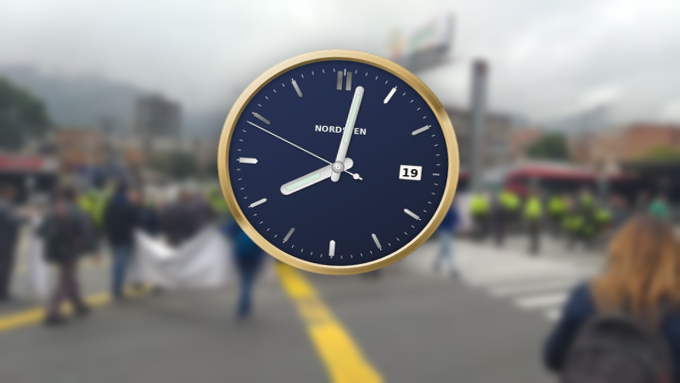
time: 8:01:49
